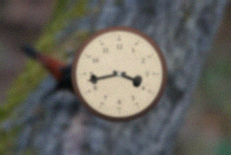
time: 3:43
